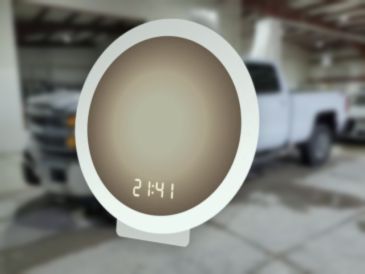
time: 21:41
